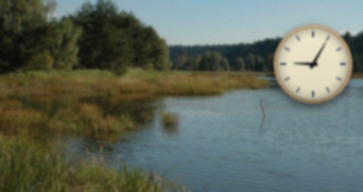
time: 9:05
